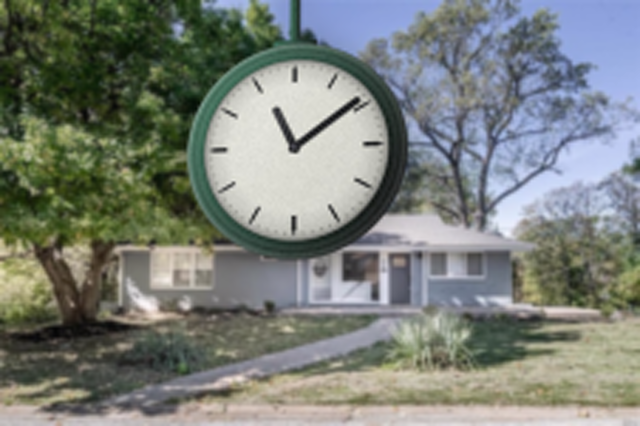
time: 11:09
